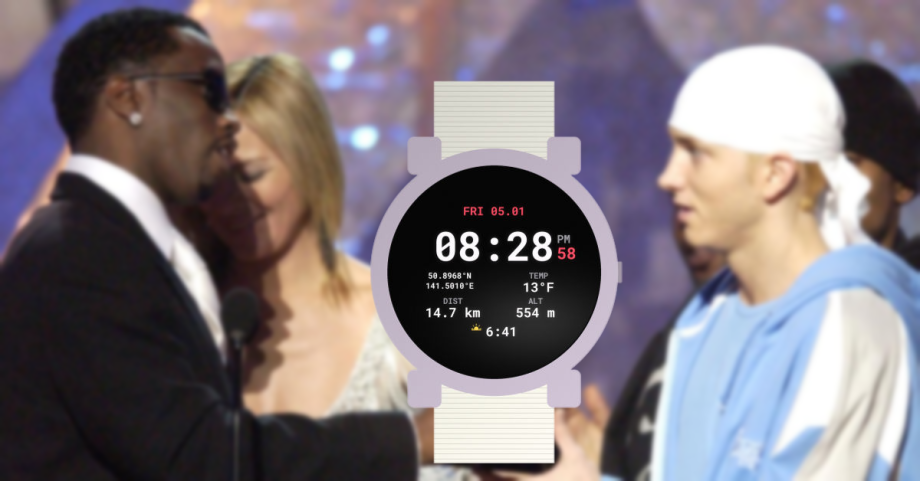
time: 8:28:58
